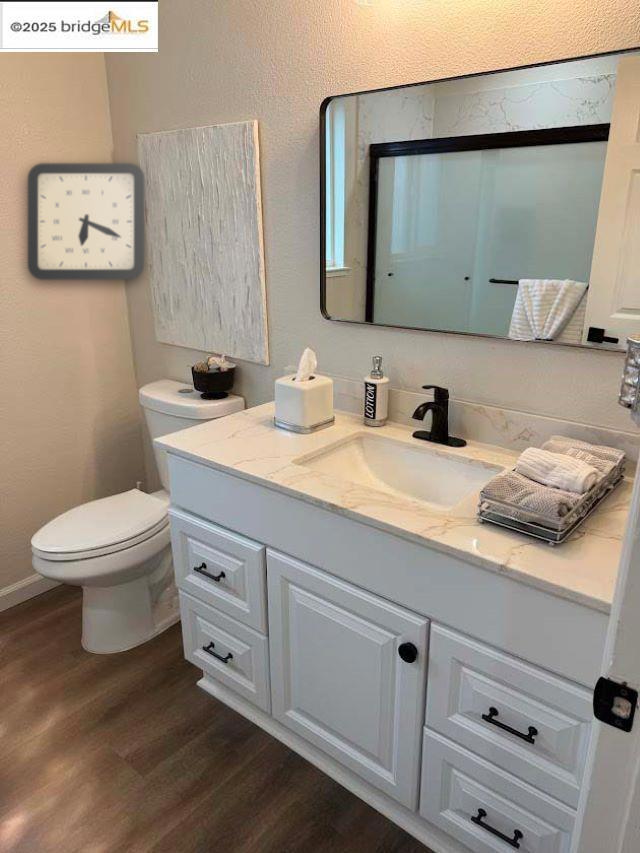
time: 6:19
